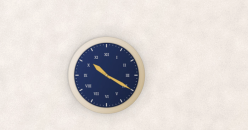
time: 10:20
